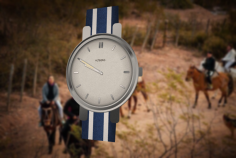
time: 9:50
